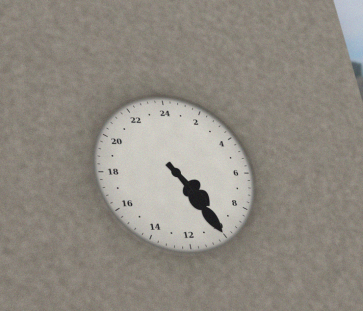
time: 9:25
